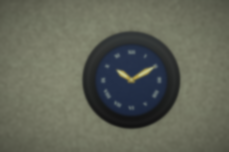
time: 10:10
